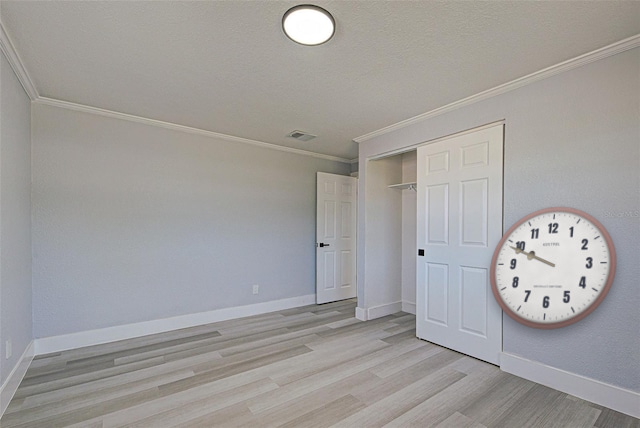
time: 9:49
